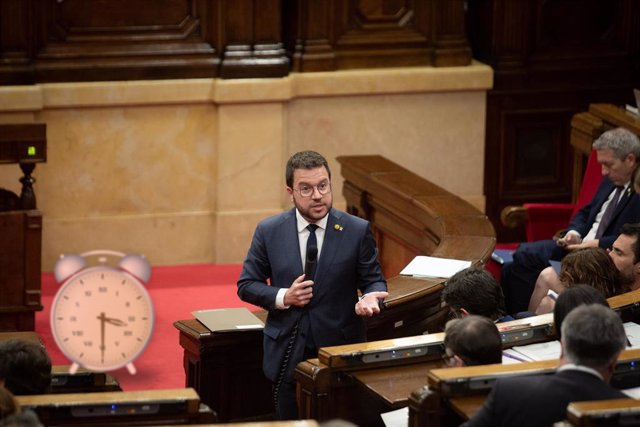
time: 3:30
